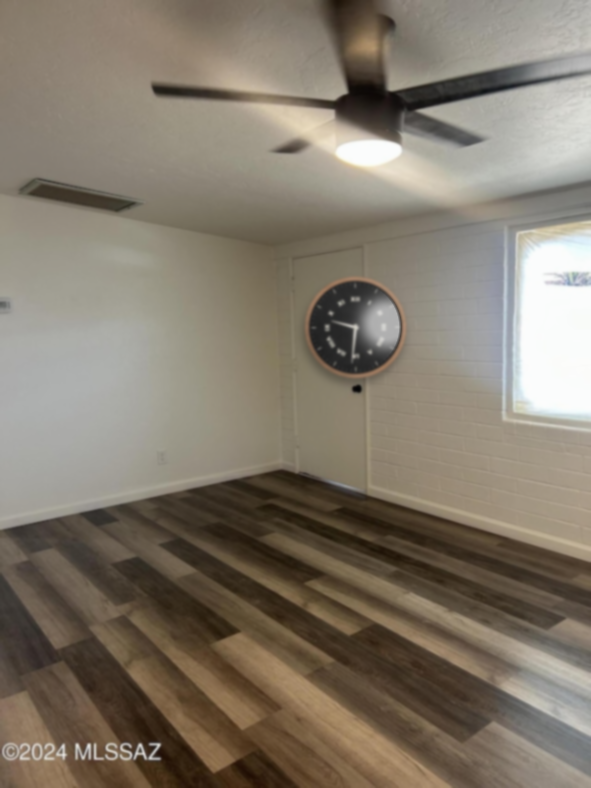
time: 9:31
